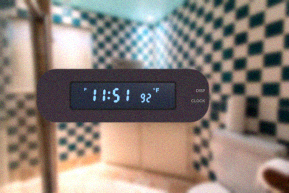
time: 11:51
